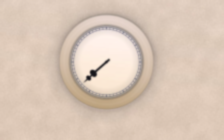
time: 7:38
